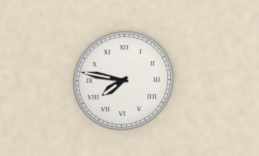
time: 7:47
